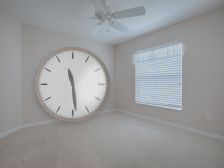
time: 11:29
